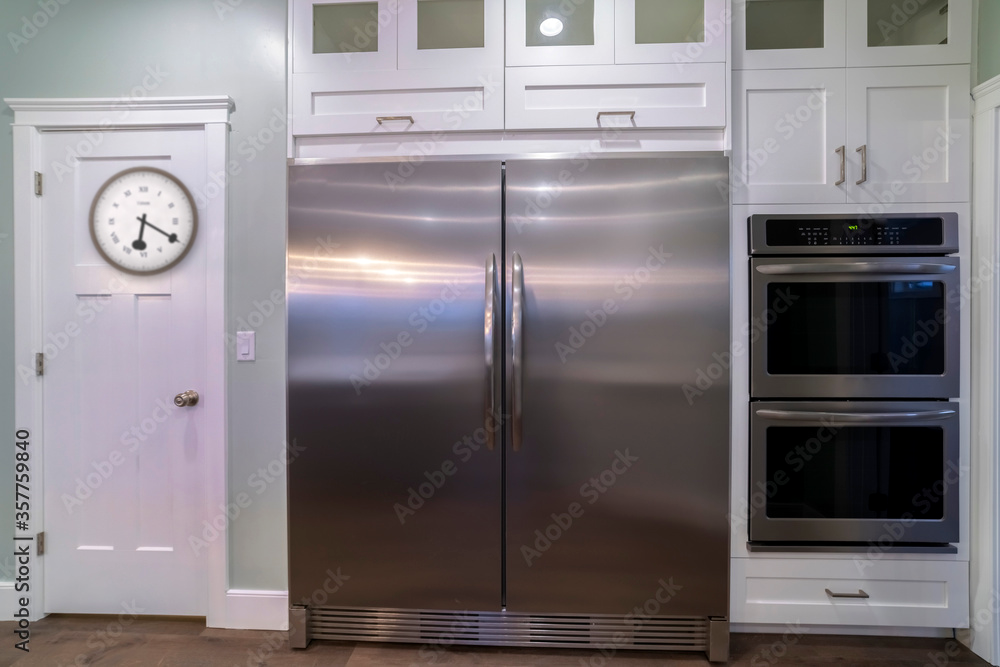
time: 6:20
